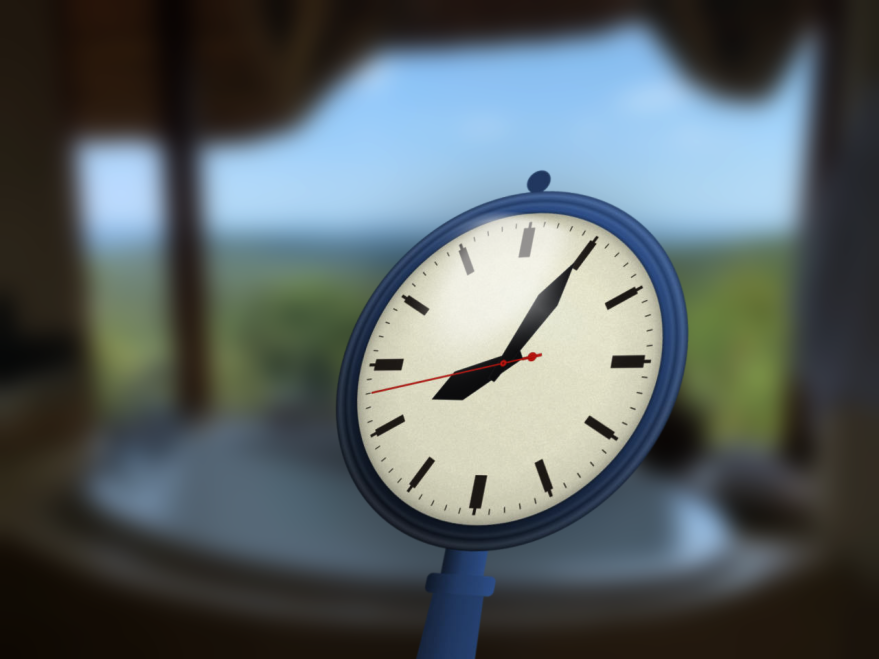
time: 8:04:43
